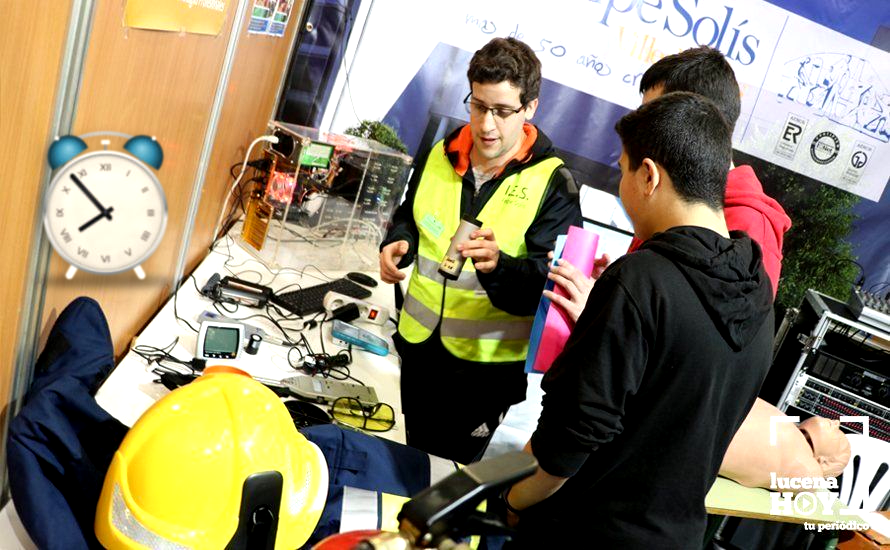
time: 7:53
